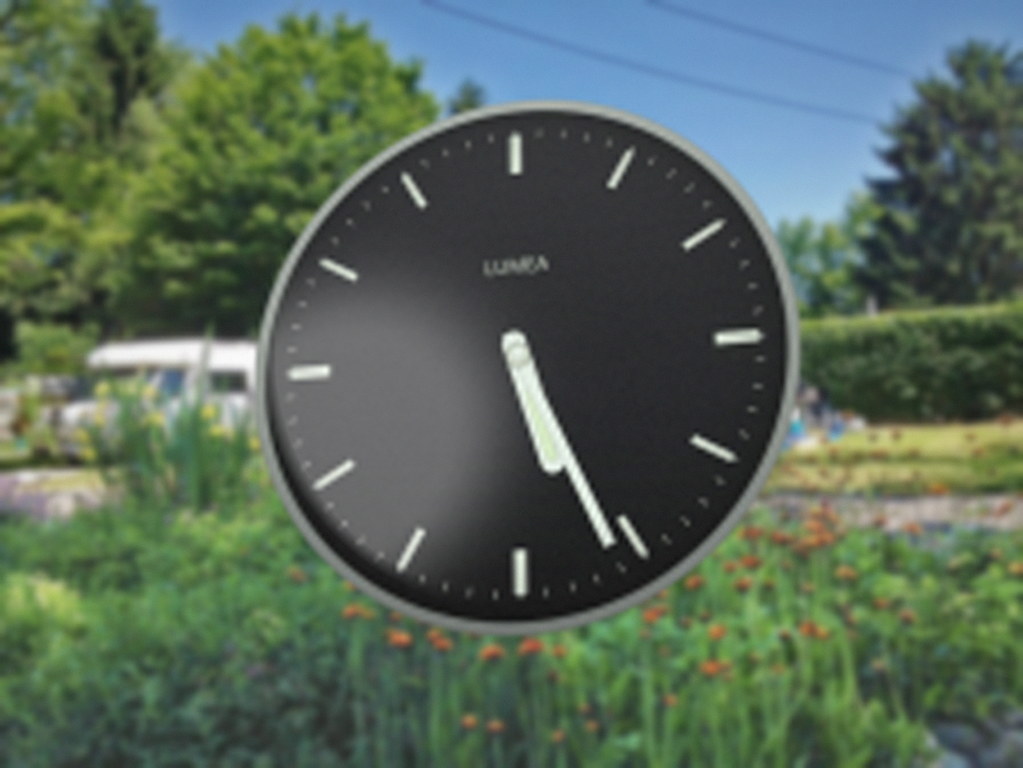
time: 5:26
